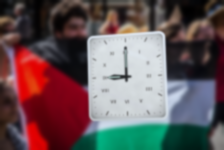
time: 9:00
